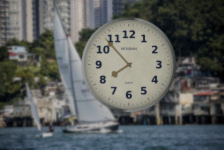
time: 7:53
